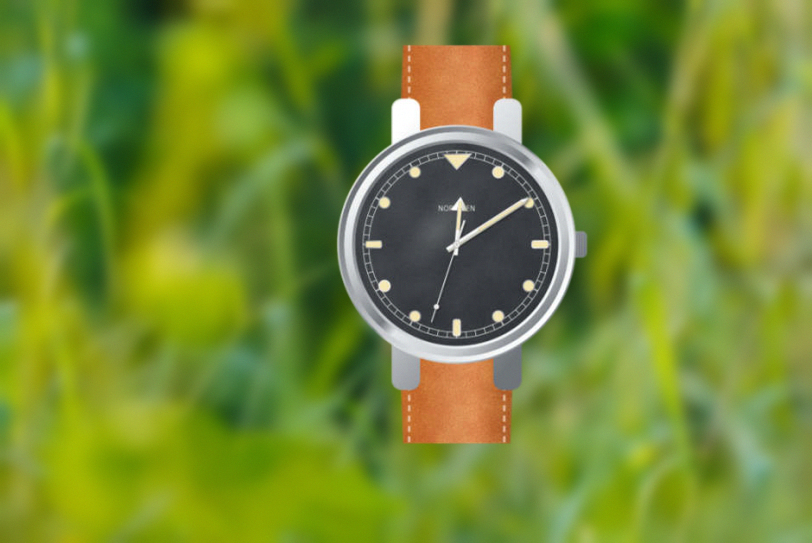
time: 12:09:33
